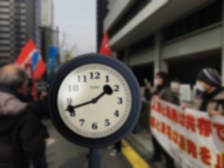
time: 1:42
